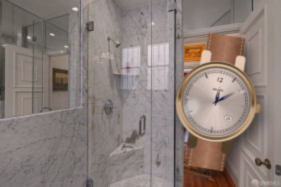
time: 12:09
